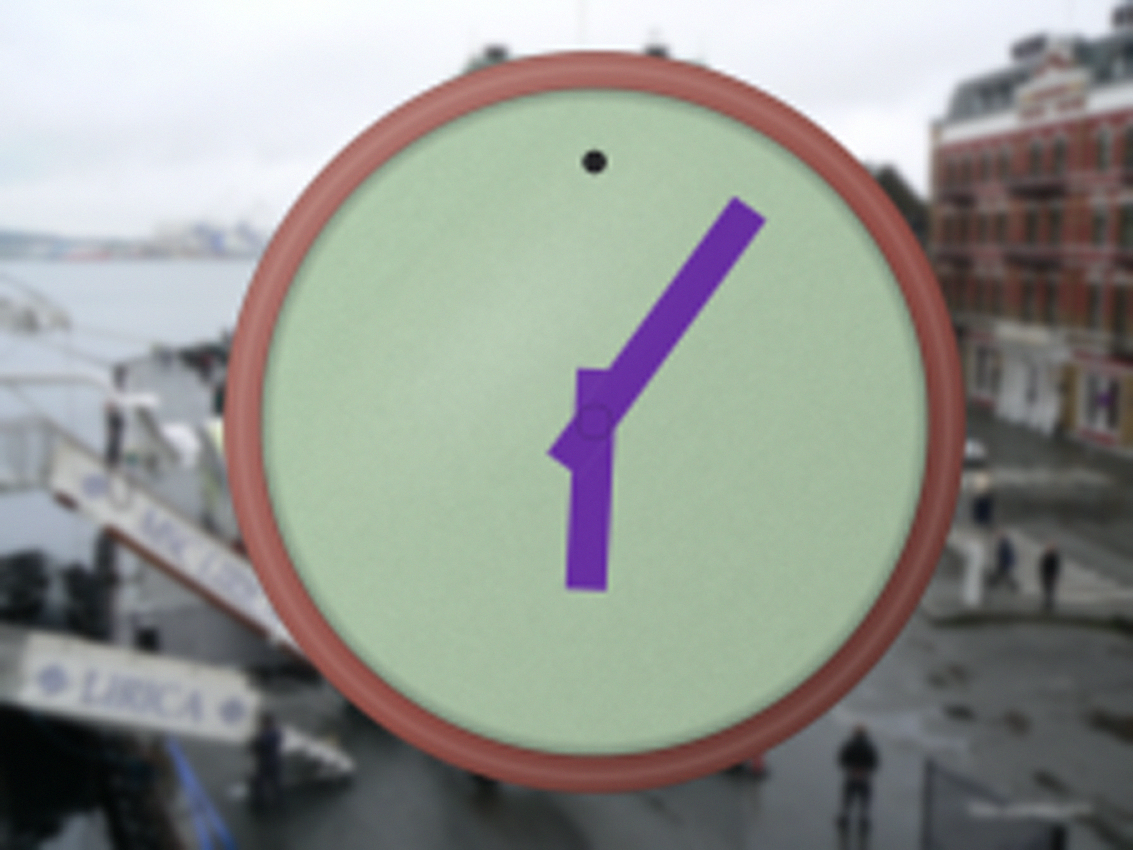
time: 6:06
